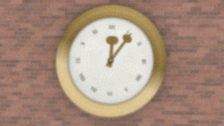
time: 12:06
